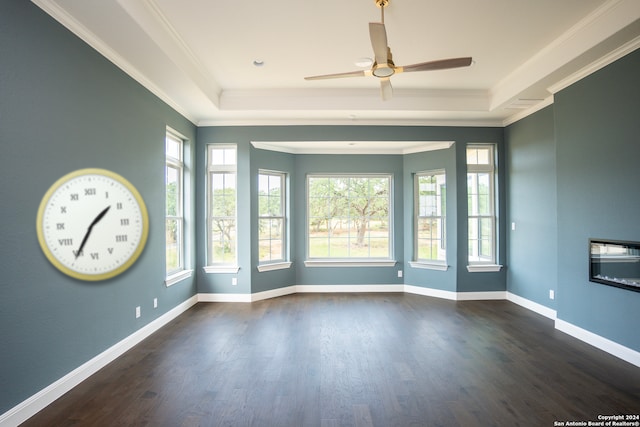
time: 1:35
